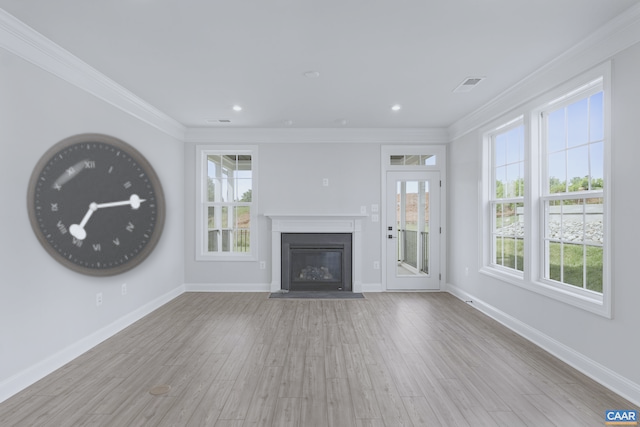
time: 7:14
